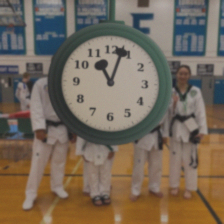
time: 11:03
